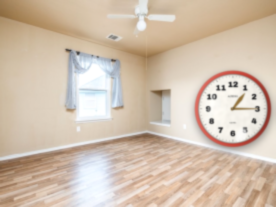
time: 1:15
